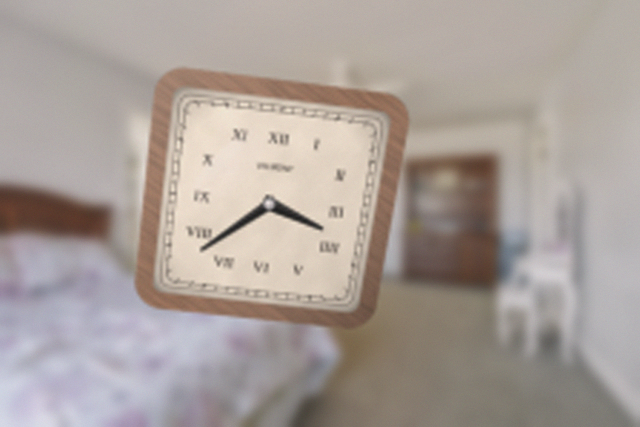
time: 3:38
